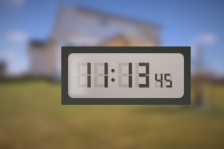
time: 11:13:45
